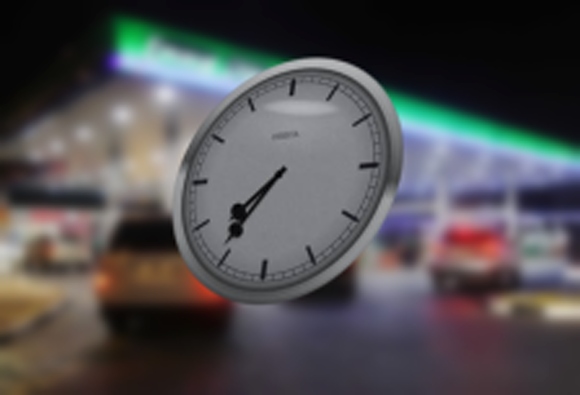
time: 7:36
